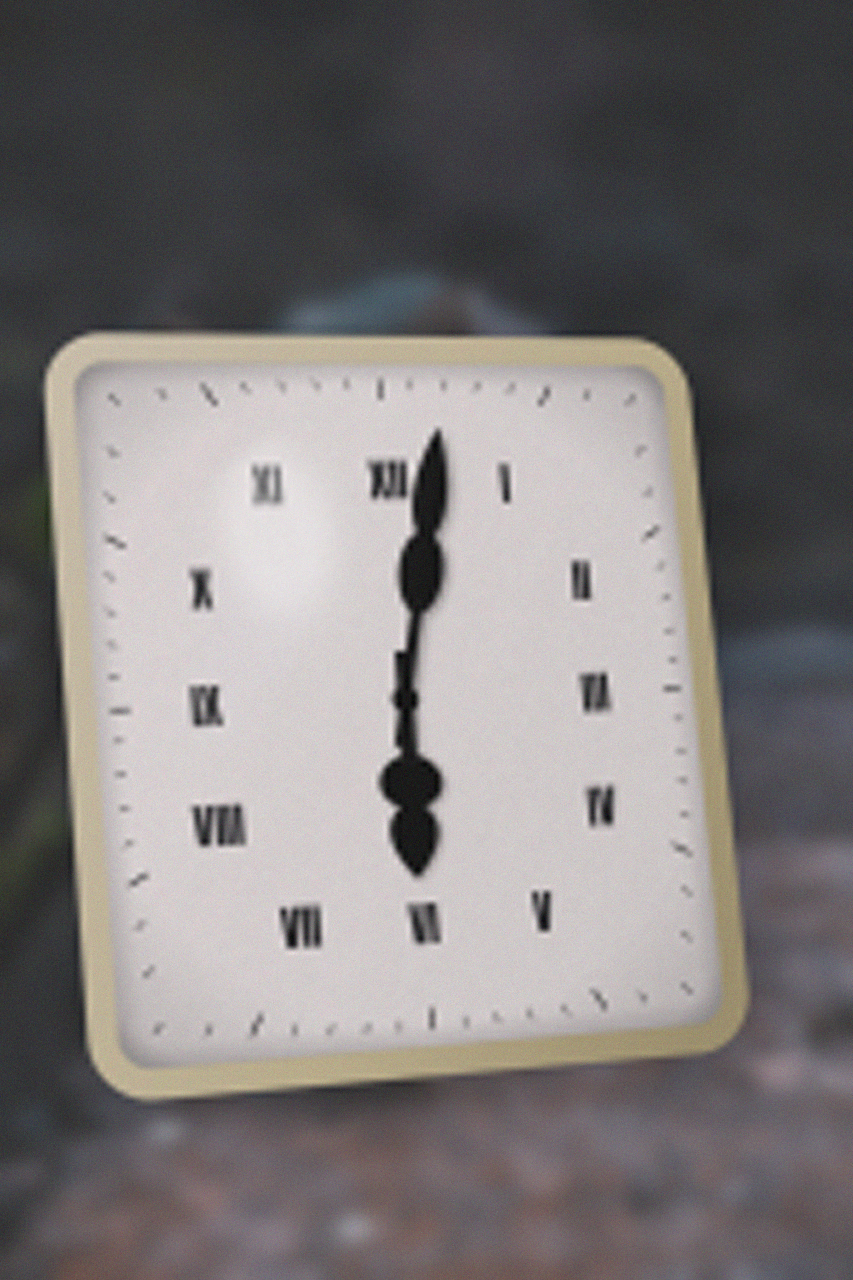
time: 6:02
